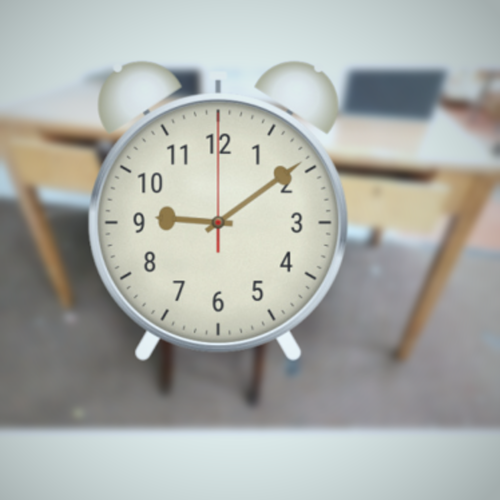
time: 9:09:00
